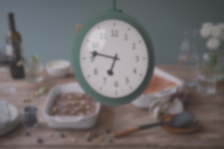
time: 6:47
